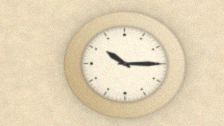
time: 10:15
